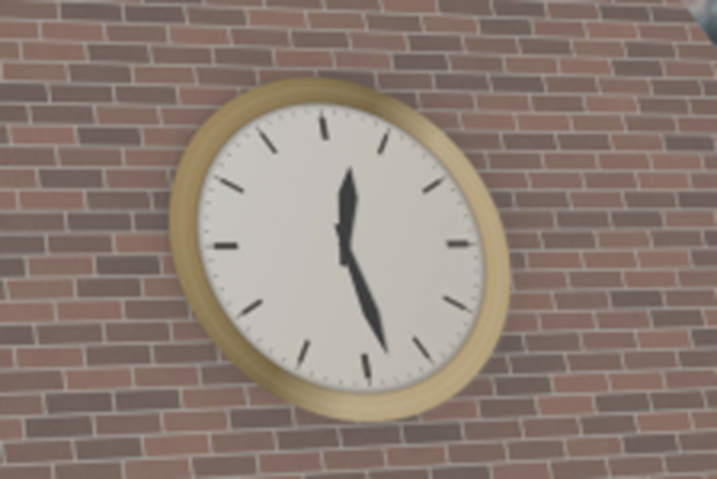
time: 12:28
